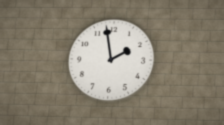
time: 1:58
